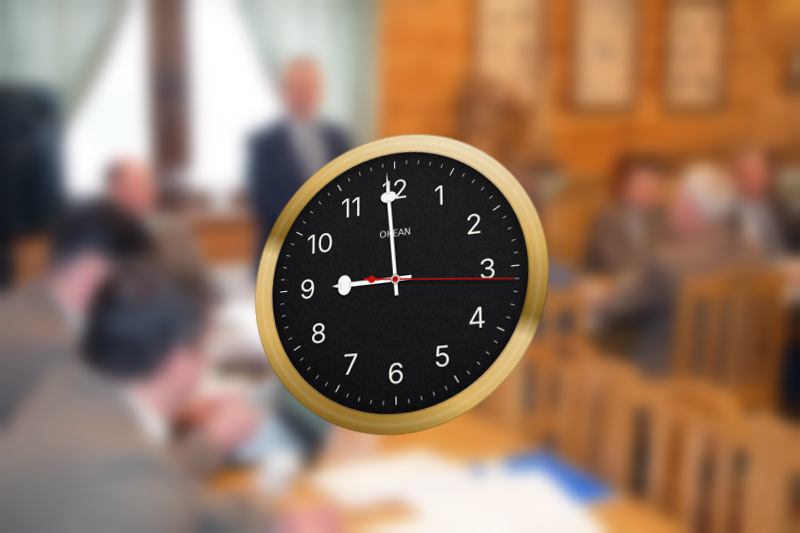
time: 8:59:16
